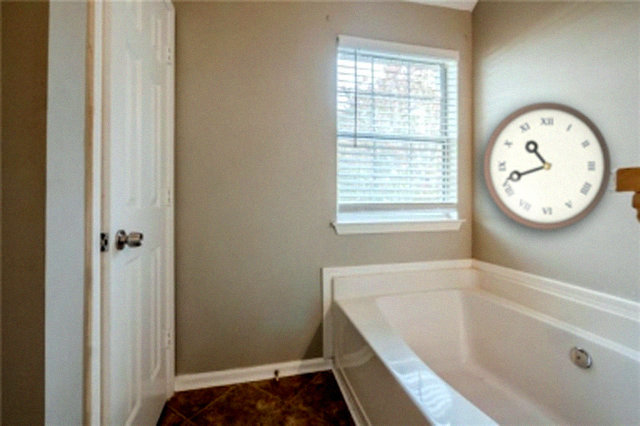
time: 10:42
